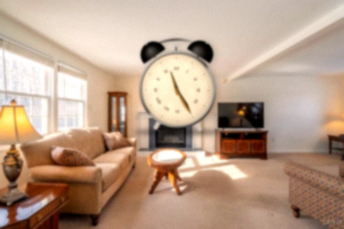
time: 11:25
